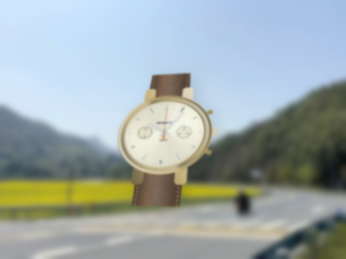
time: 10:06
